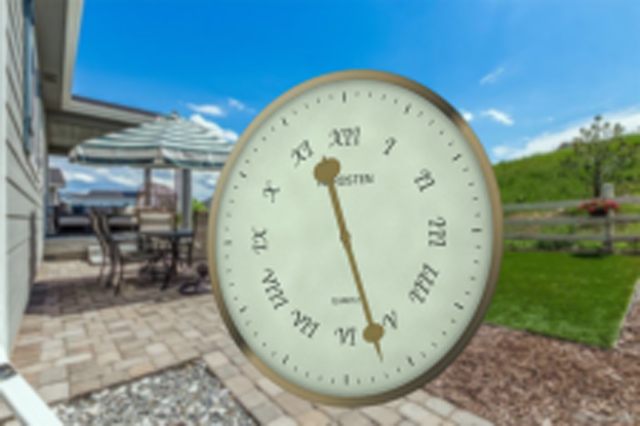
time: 11:27
